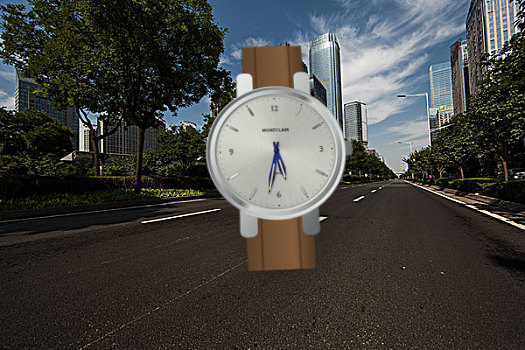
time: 5:32
